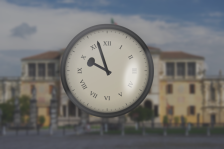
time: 9:57
